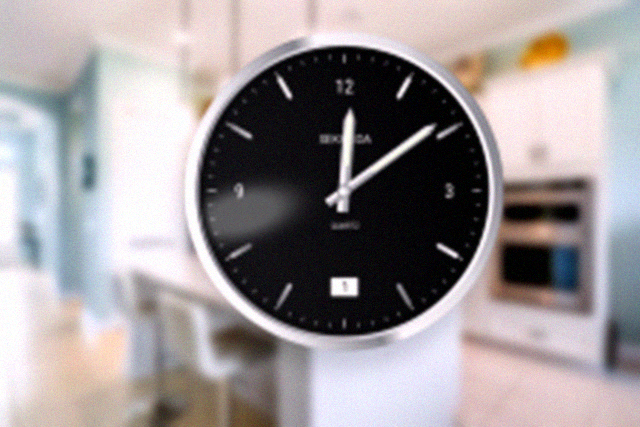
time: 12:09
